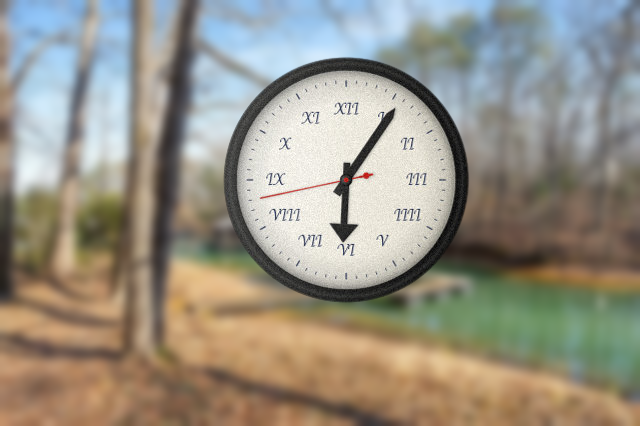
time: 6:05:43
